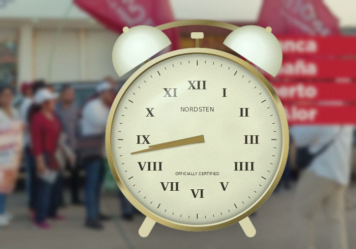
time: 8:43
